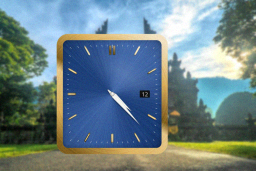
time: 4:23
